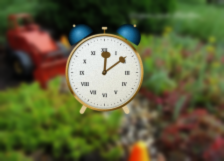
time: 12:09
